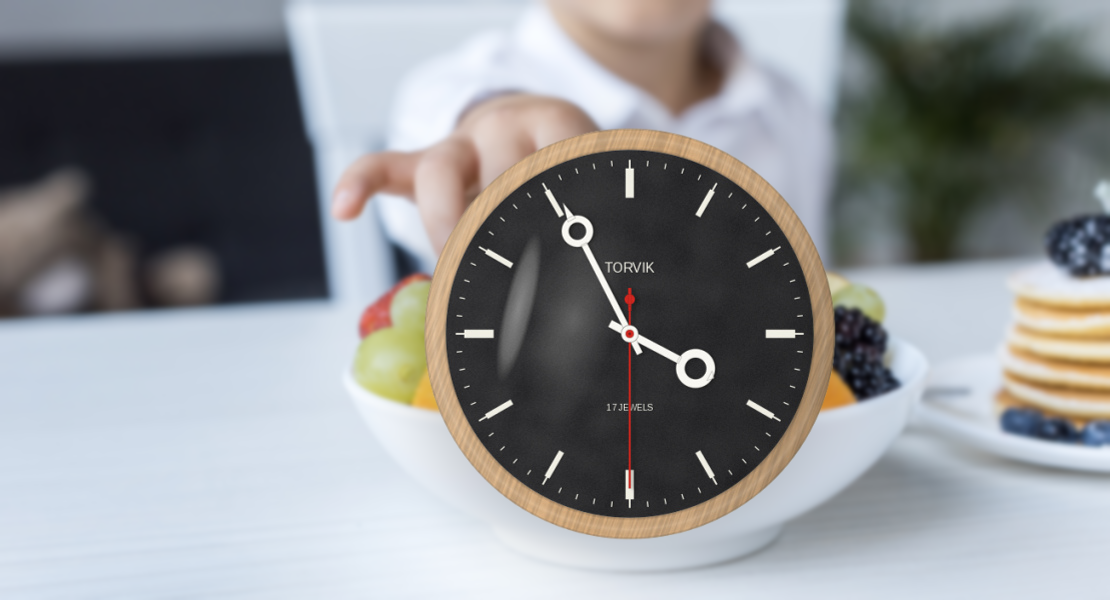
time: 3:55:30
